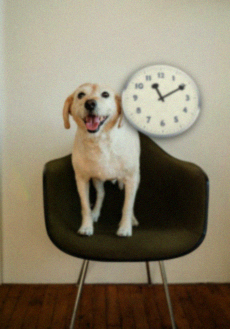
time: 11:10
